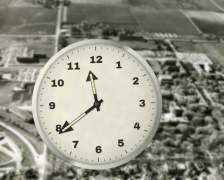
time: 11:39
